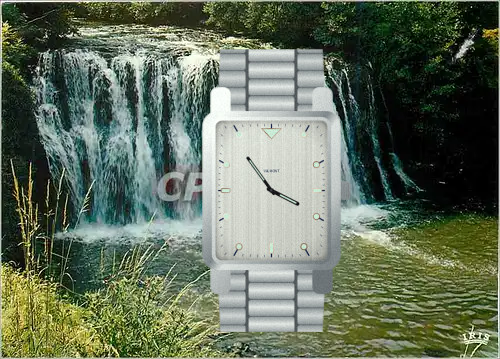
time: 3:54
